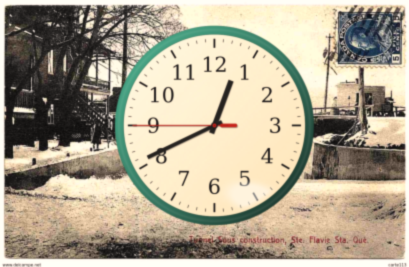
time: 12:40:45
